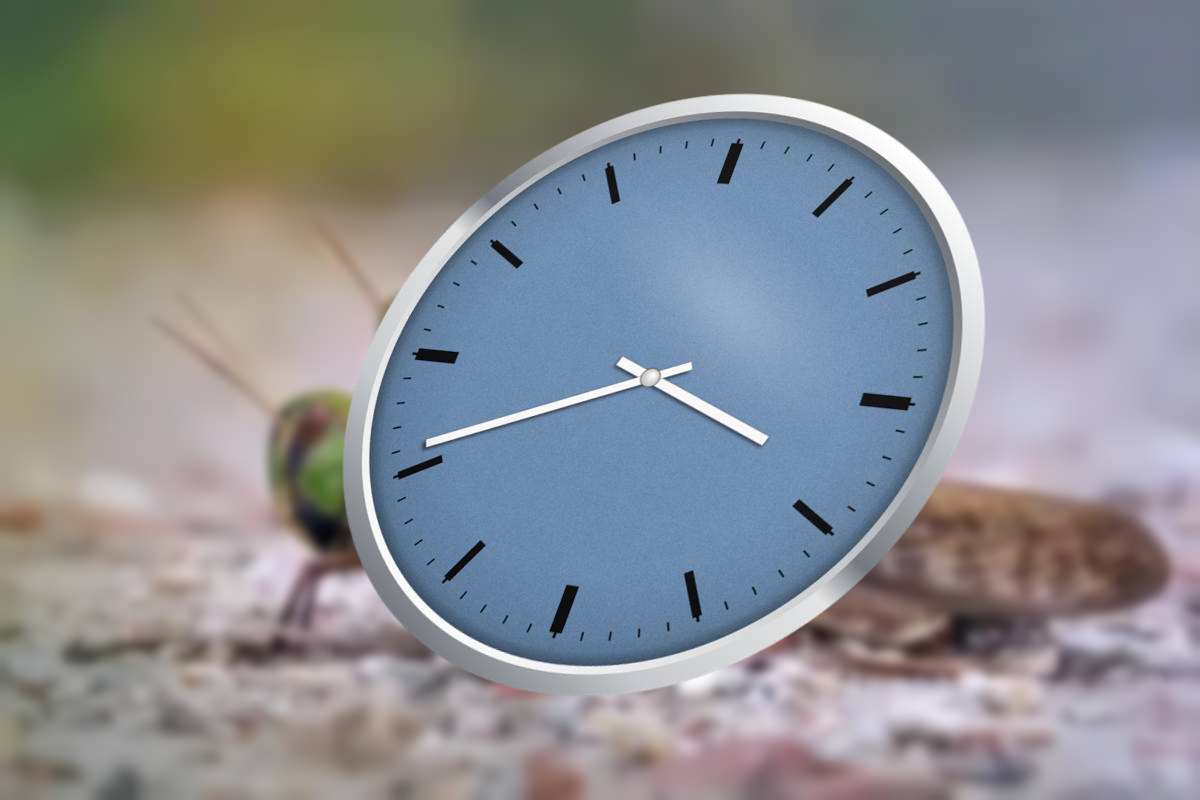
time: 3:41
